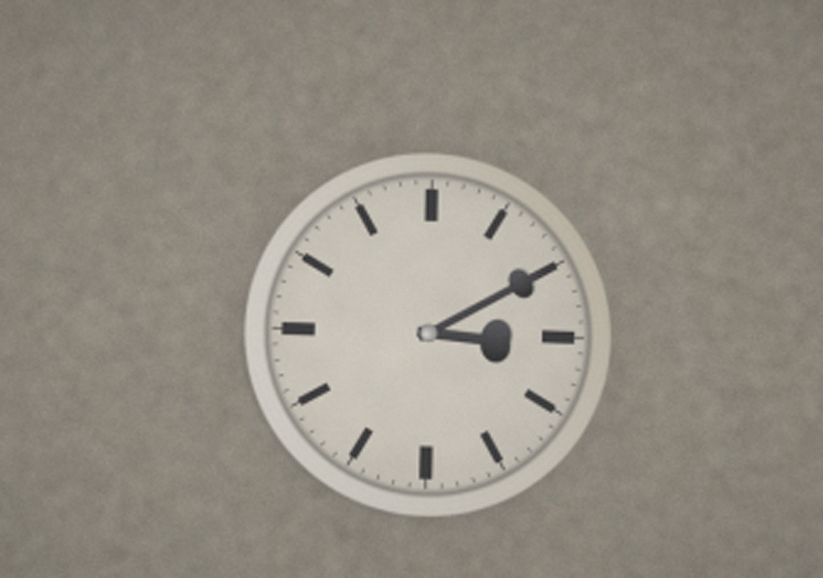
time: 3:10
